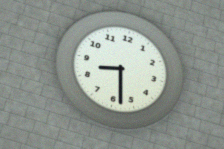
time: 8:28
